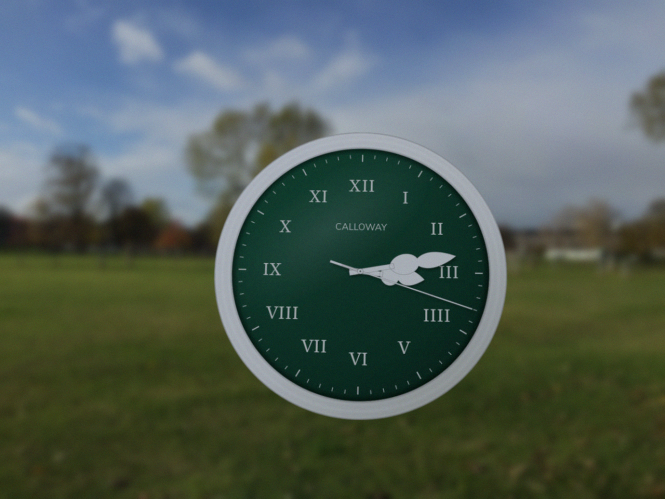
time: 3:13:18
